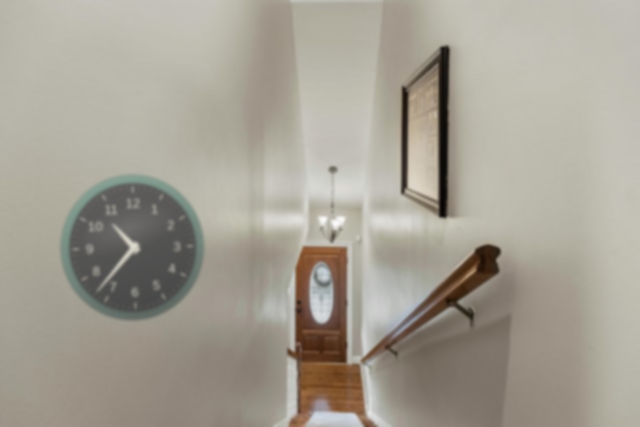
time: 10:37
